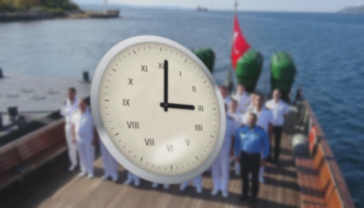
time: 3:01
